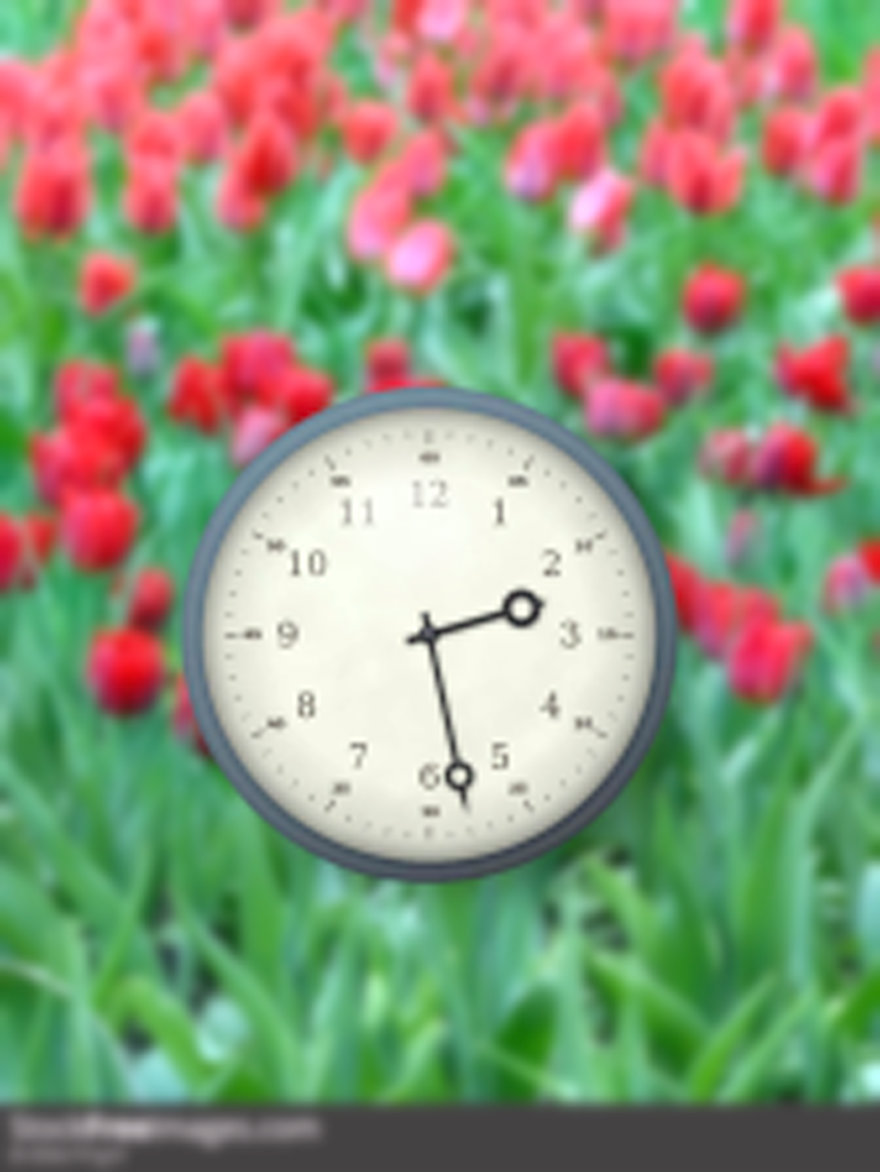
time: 2:28
